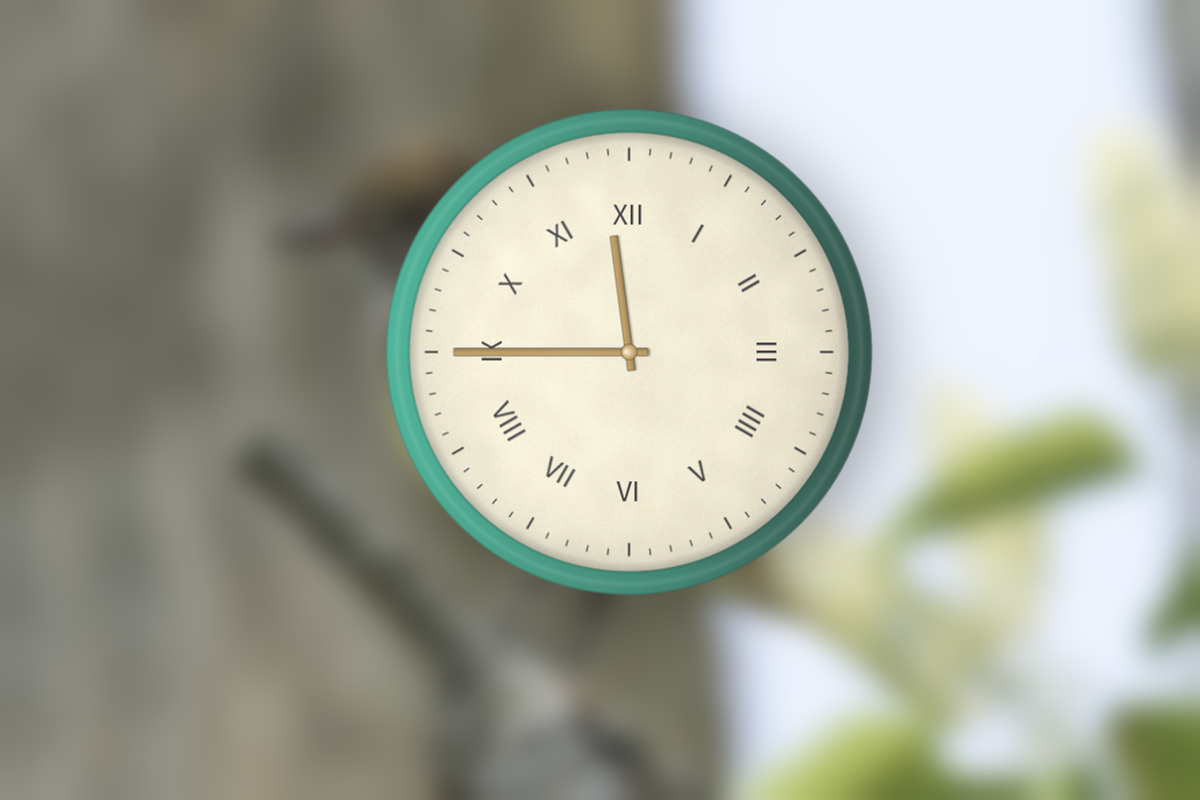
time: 11:45
